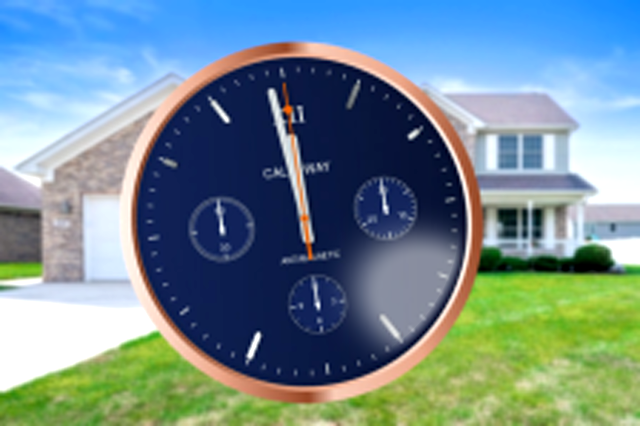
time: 11:59
